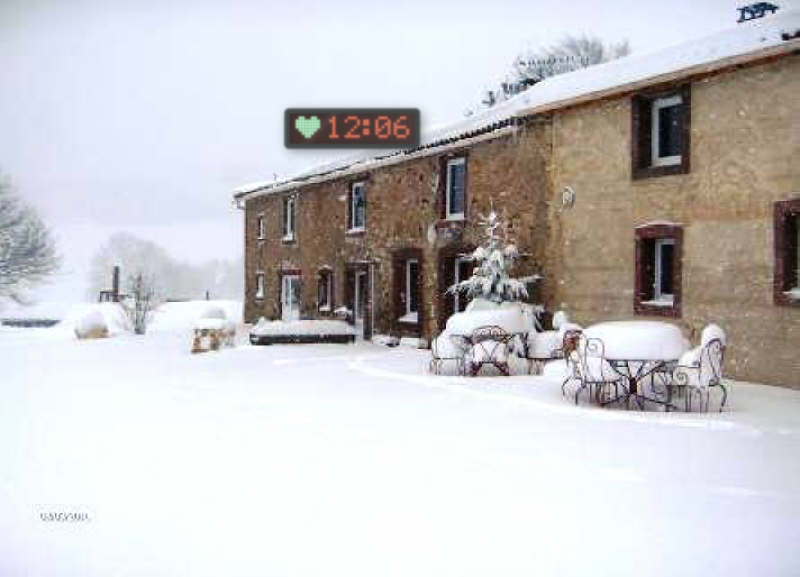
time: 12:06
